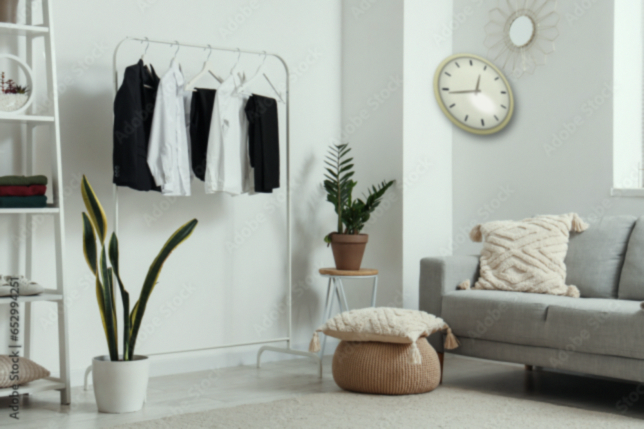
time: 12:44
